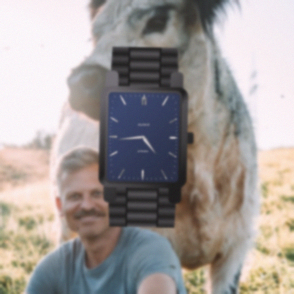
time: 4:44
